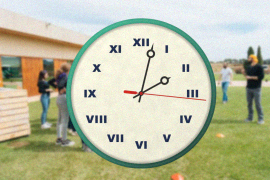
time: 2:02:16
